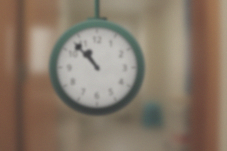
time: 10:53
